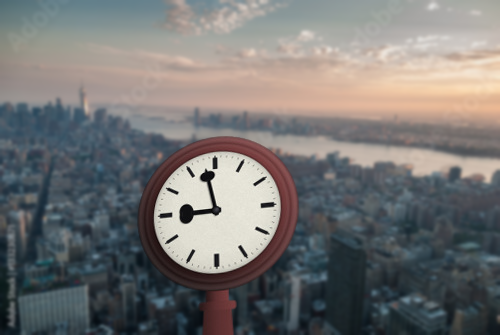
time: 8:58
